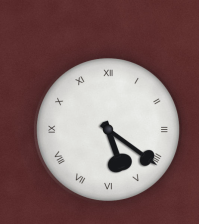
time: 5:21
